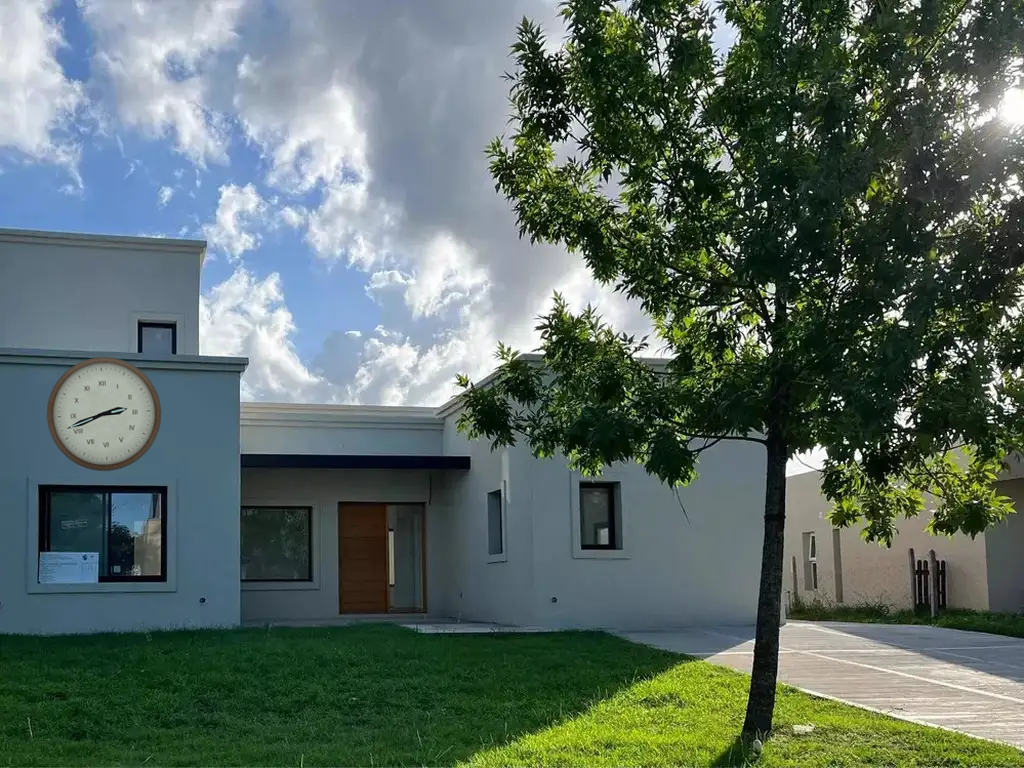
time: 2:42
